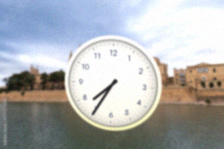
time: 7:35
